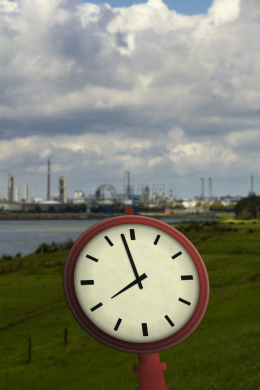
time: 7:58
